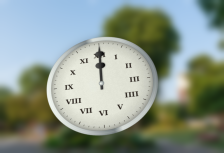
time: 12:00
